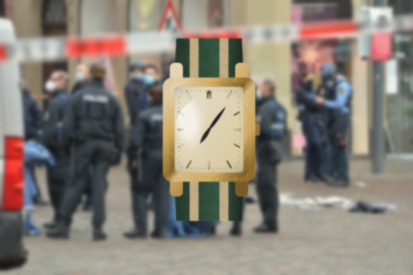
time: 7:06
